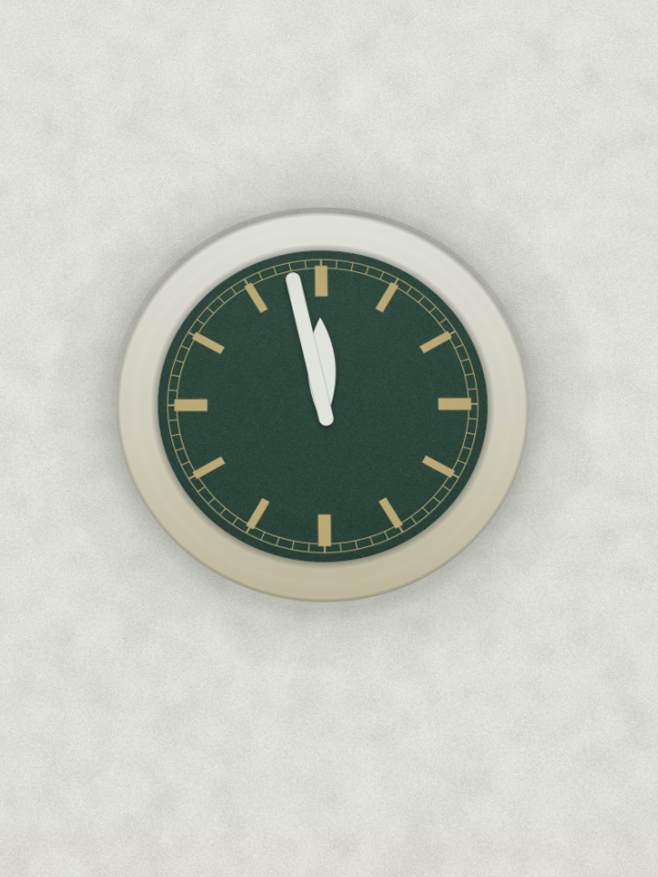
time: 11:58
